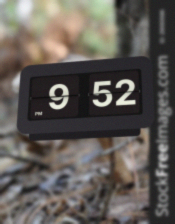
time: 9:52
